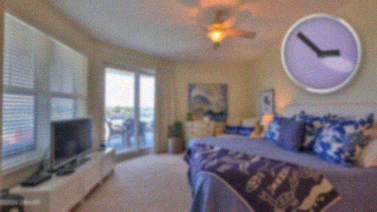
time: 2:52
